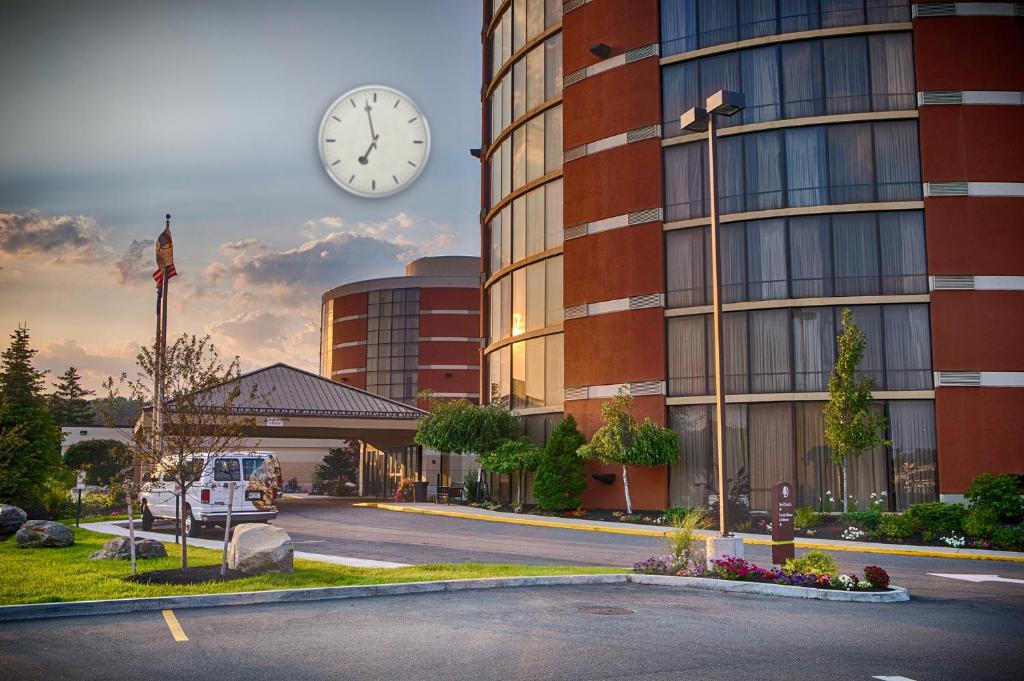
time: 6:58
